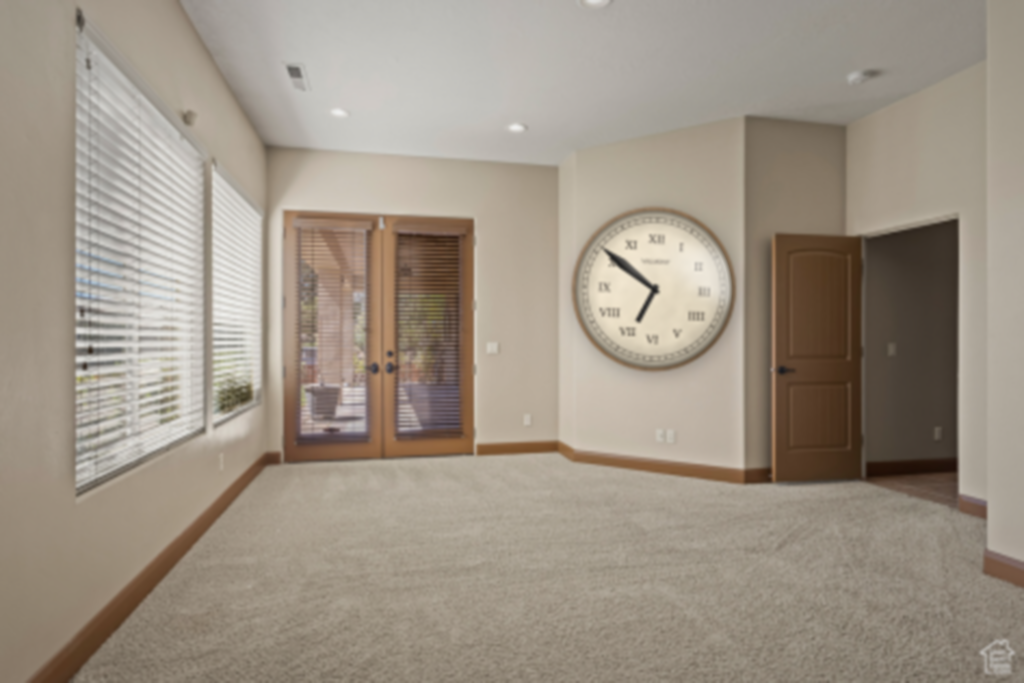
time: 6:51
